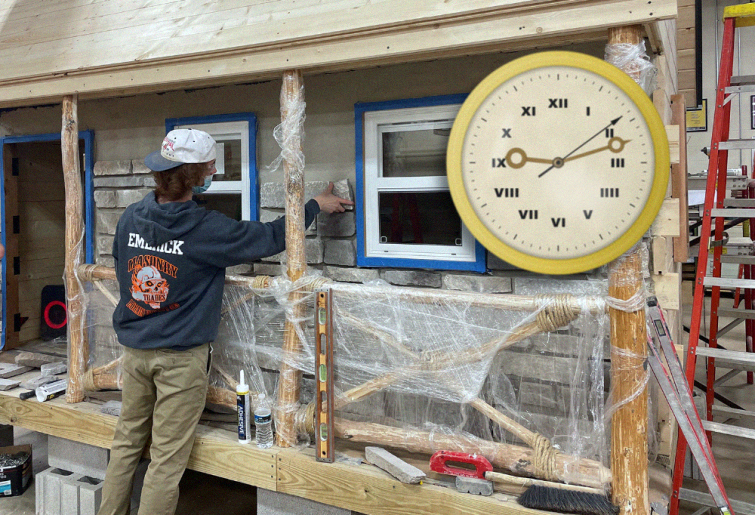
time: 9:12:09
